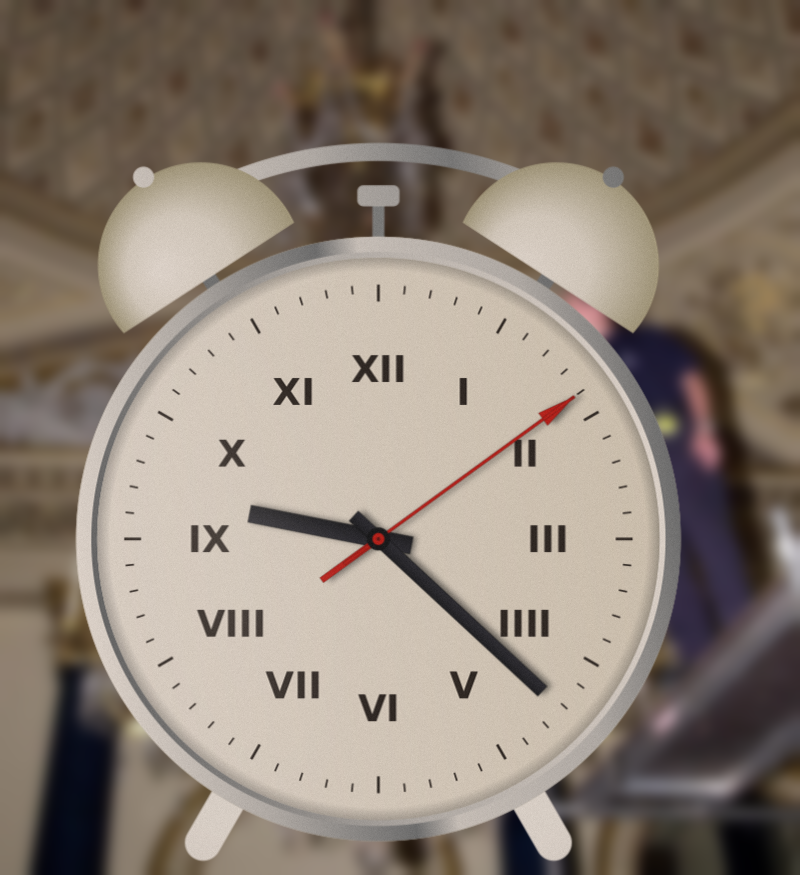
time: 9:22:09
